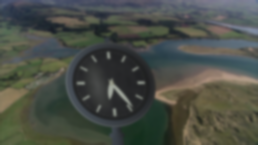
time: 6:24
